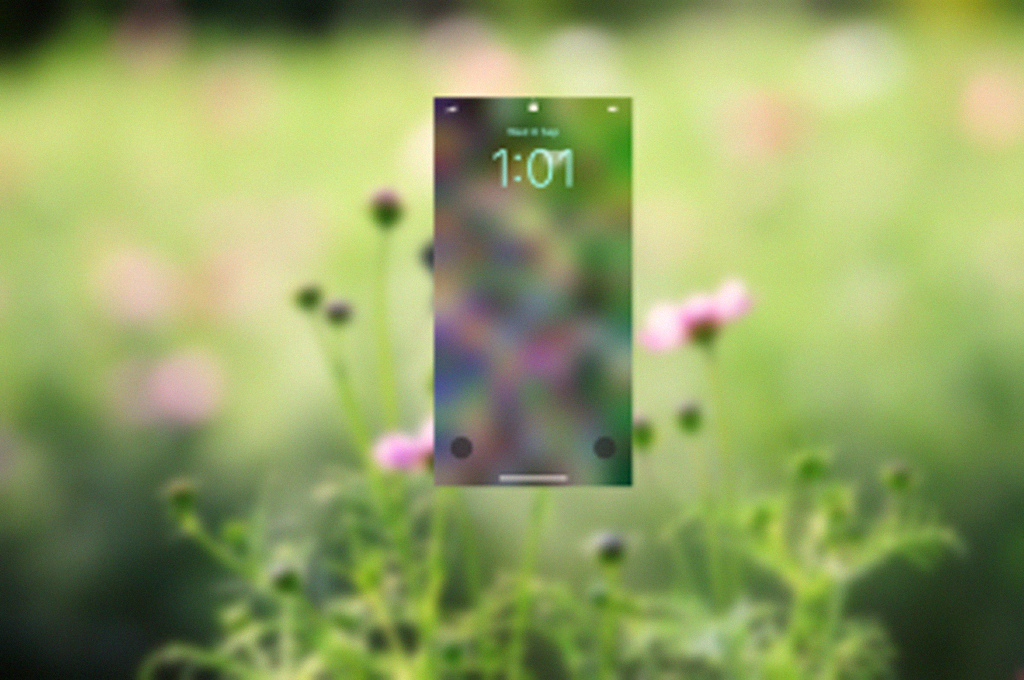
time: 1:01
